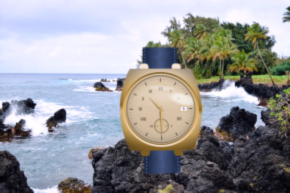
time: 10:30
